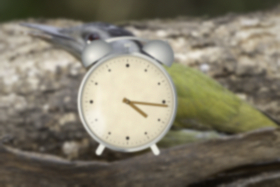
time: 4:16
